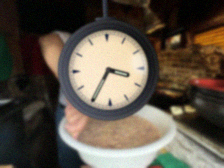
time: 3:35
